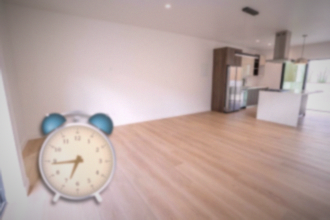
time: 6:44
